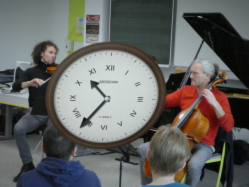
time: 10:36
